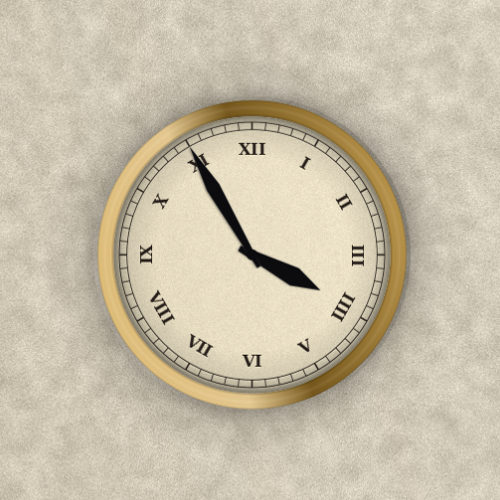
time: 3:55
